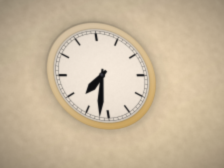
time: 7:32
